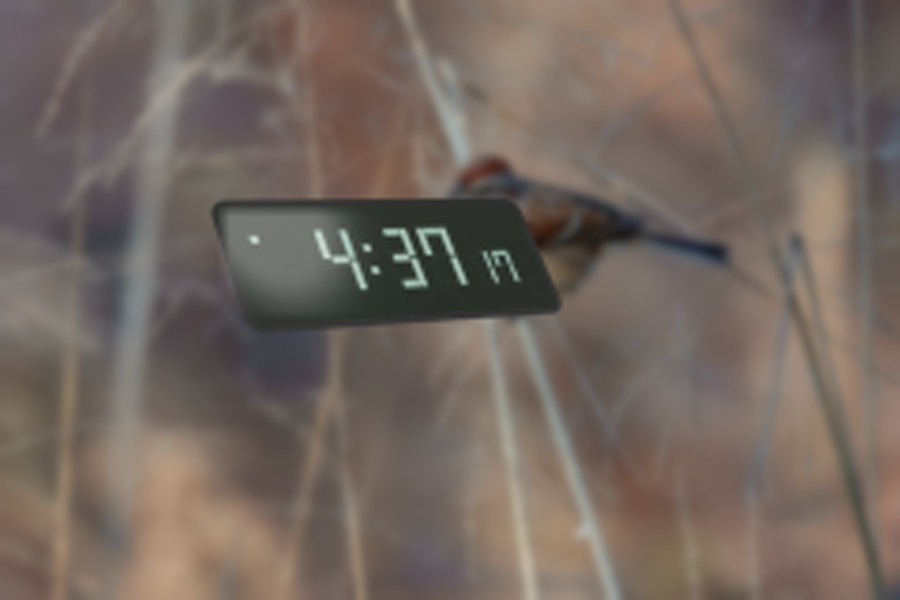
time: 4:37:17
